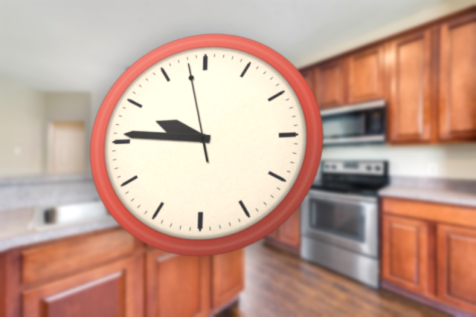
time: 9:45:58
